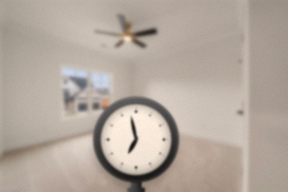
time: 6:58
